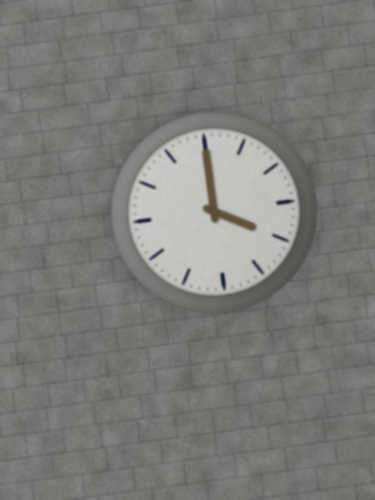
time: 4:00
